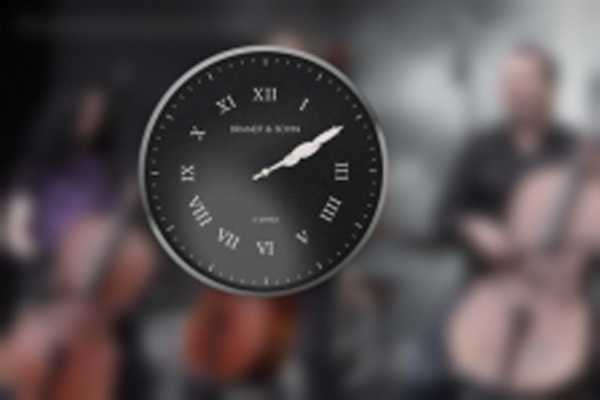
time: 2:10
